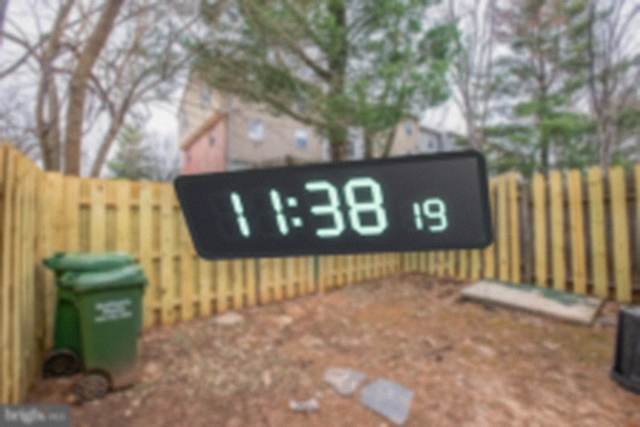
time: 11:38:19
